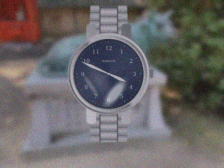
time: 3:49
